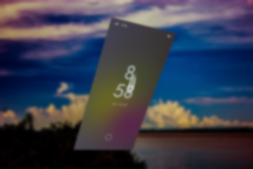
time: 8:58
